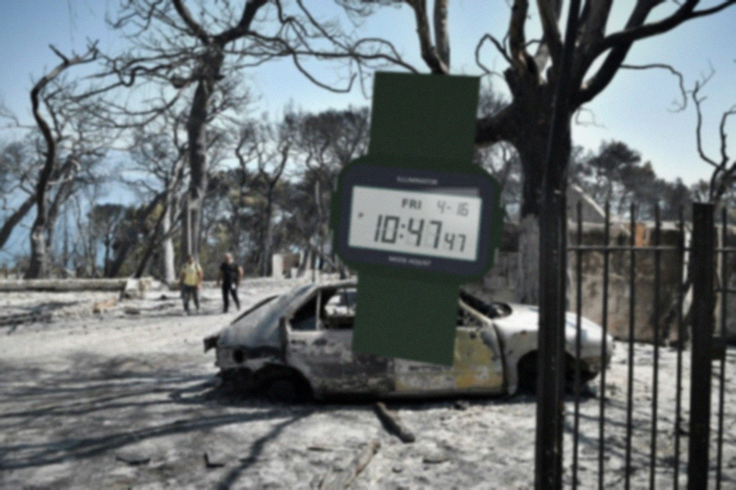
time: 10:47:47
